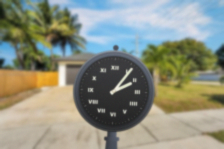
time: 2:06
